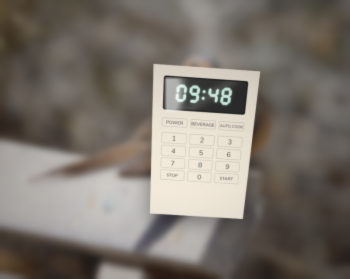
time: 9:48
